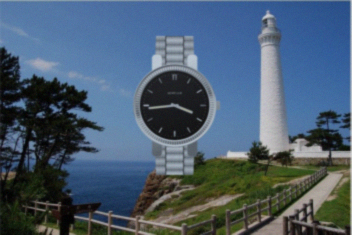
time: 3:44
